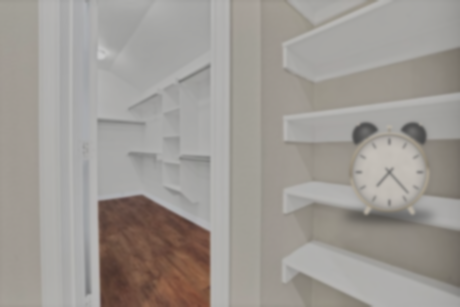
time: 7:23
